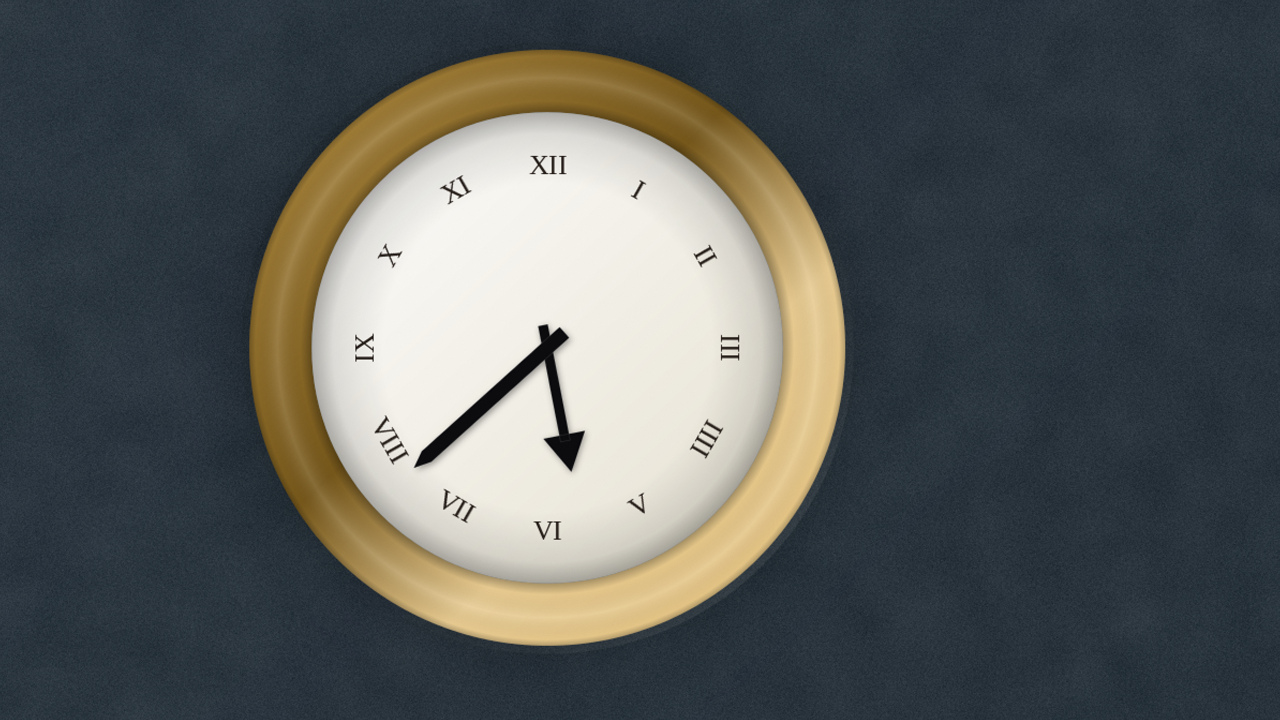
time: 5:38
